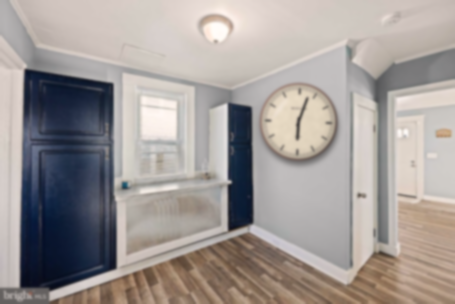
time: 6:03
